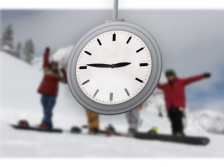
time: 2:46
